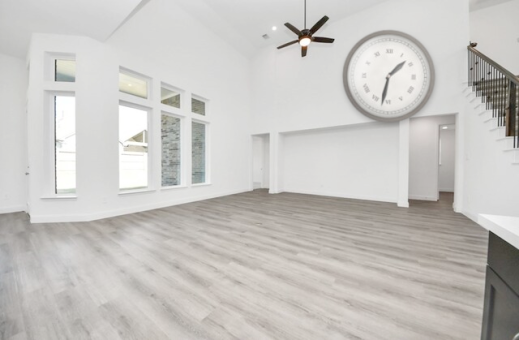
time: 1:32
